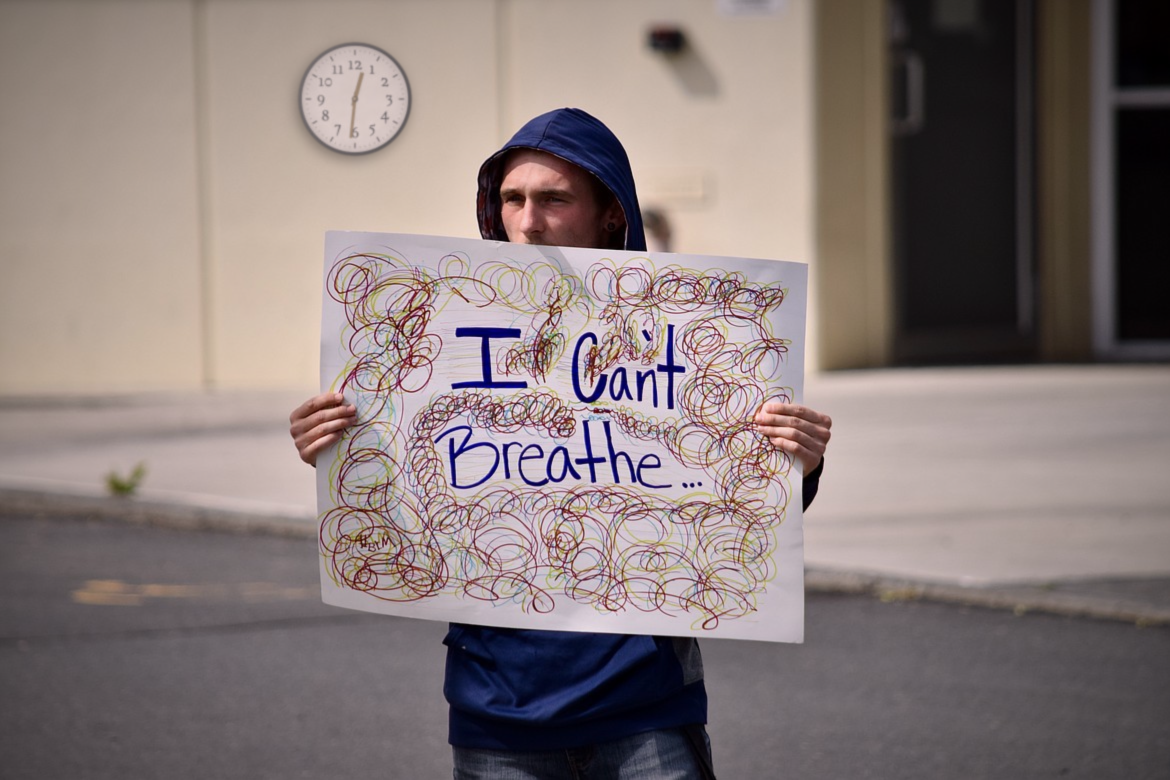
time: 12:31
